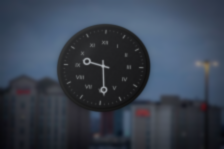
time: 9:29
